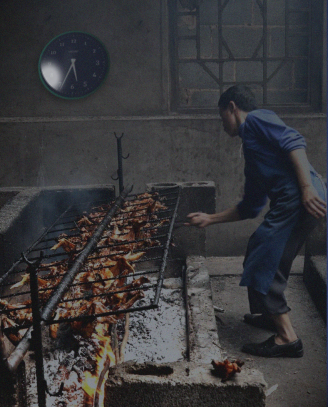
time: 5:34
